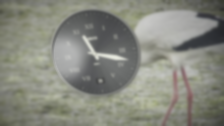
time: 11:18
